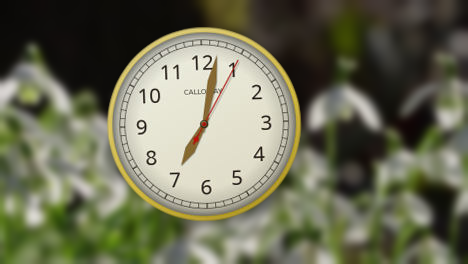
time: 7:02:05
